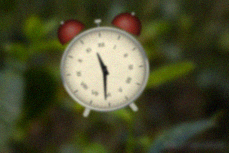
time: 11:31
